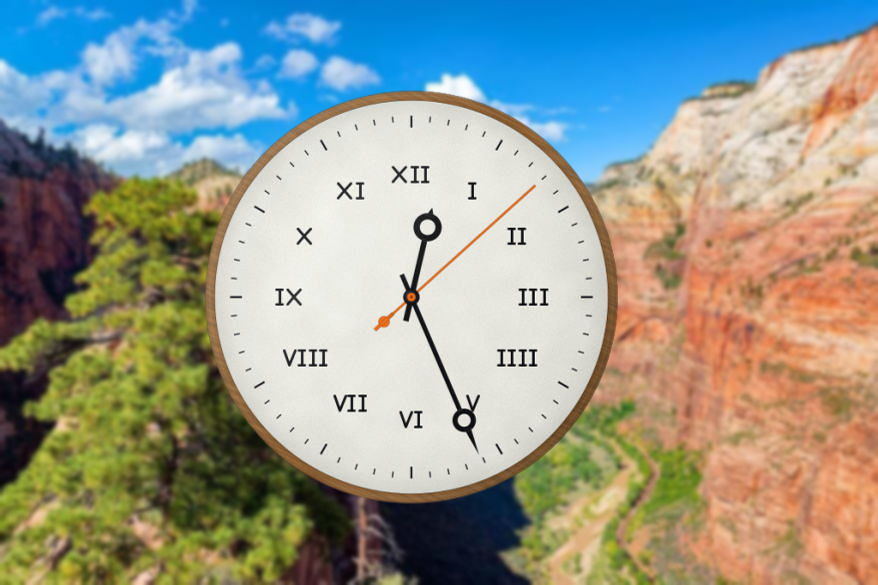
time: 12:26:08
